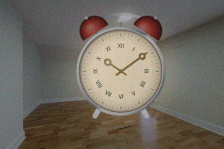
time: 10:09
